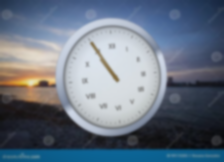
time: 10:55
